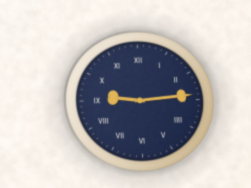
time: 9:14
